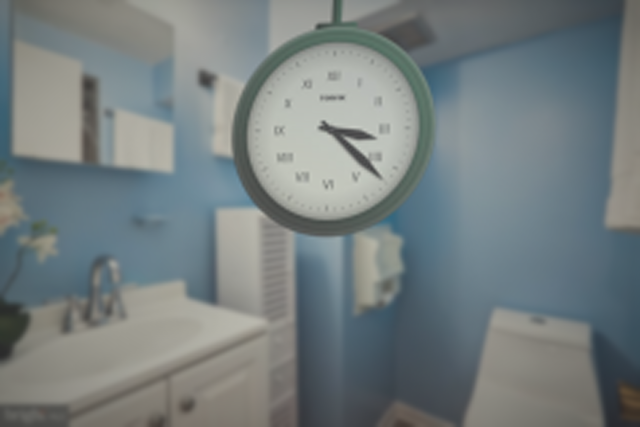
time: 3:22
